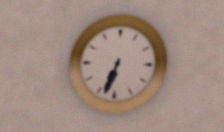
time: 6:33
